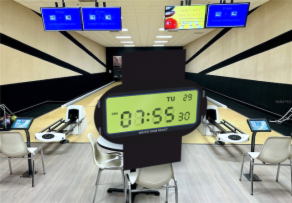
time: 7:55:30
